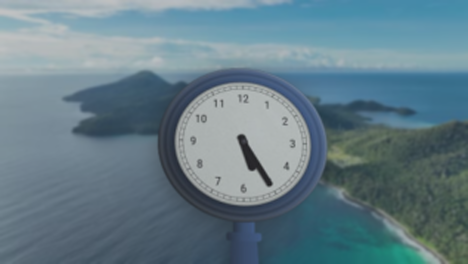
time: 5:25
